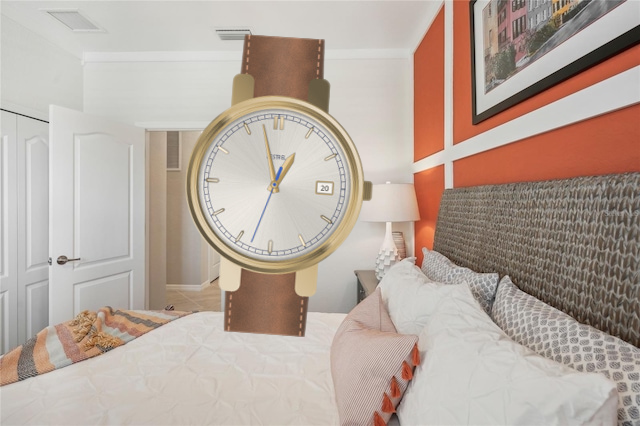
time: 12:57:33
